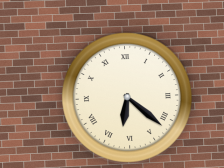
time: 6:22
